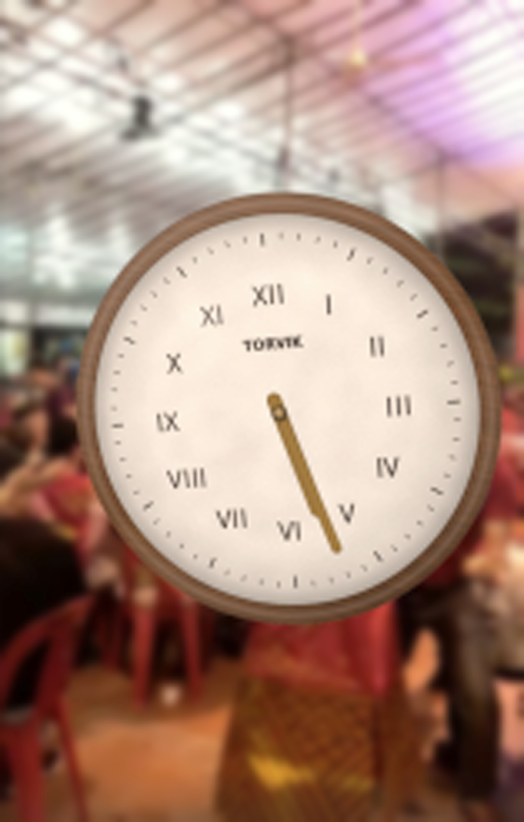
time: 5:27
